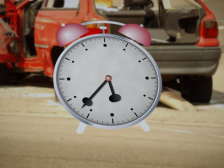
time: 5:37
